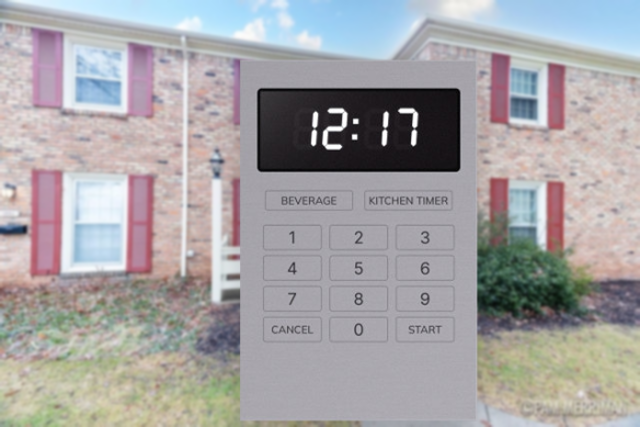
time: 12:17
